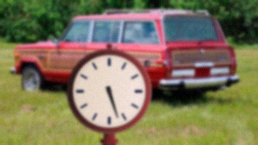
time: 5:27
